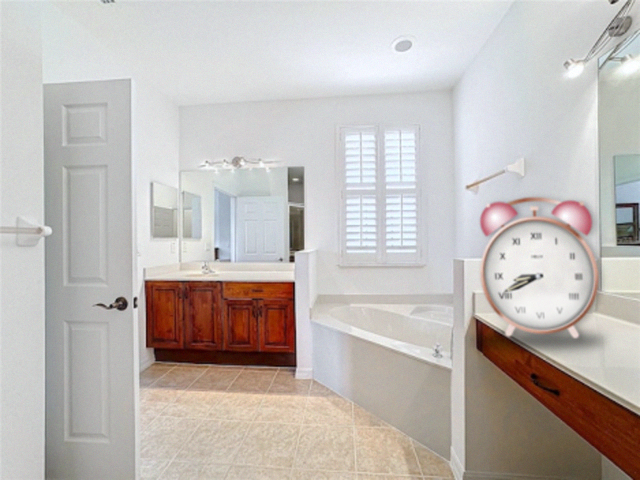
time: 8:41
